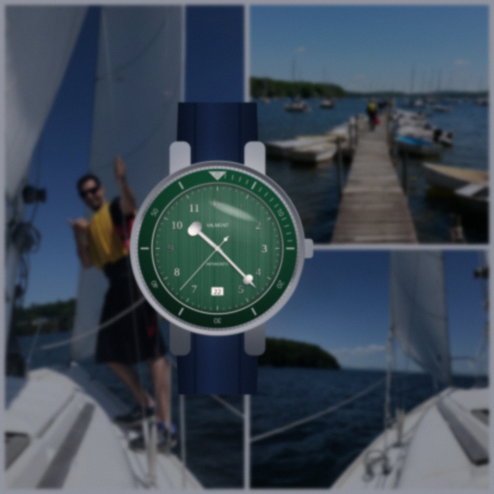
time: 10:22:37
